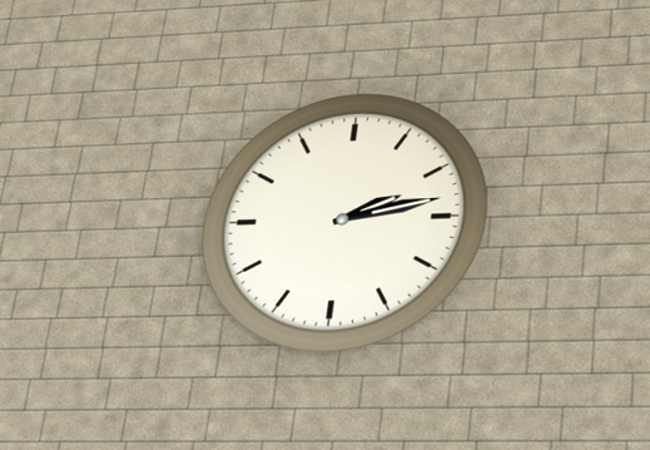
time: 2:13
